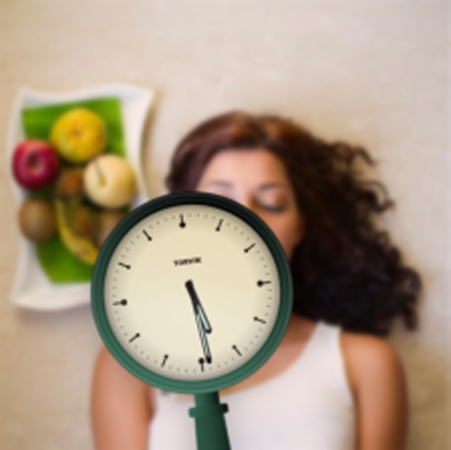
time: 5:29
